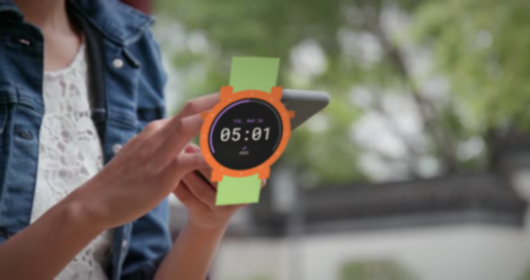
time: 5:01
